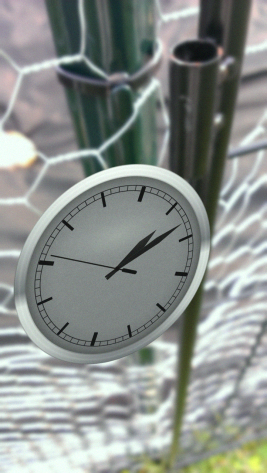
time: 1:07:46
